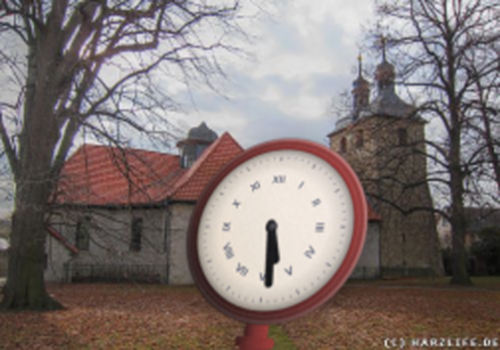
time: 5:29
